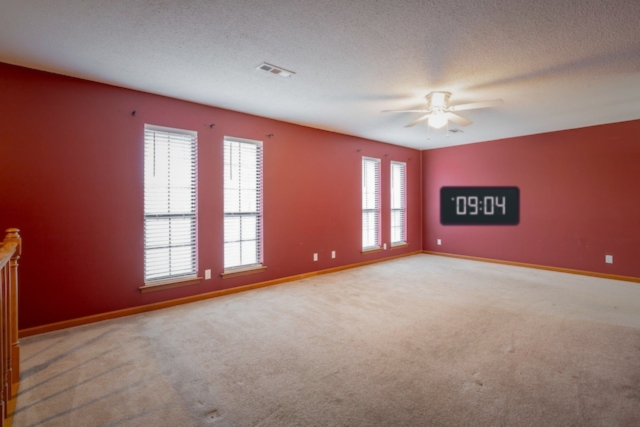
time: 9:04
